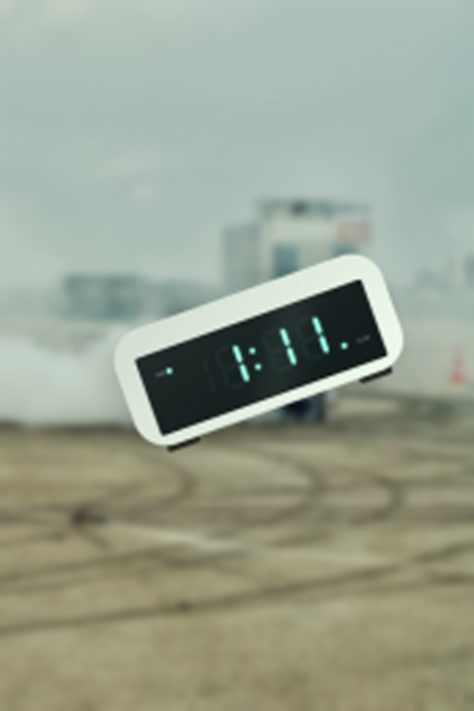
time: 1:11
